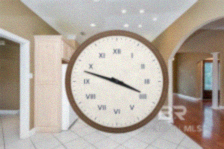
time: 3:48
